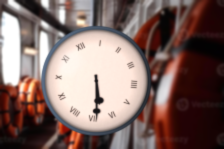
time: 6:34
